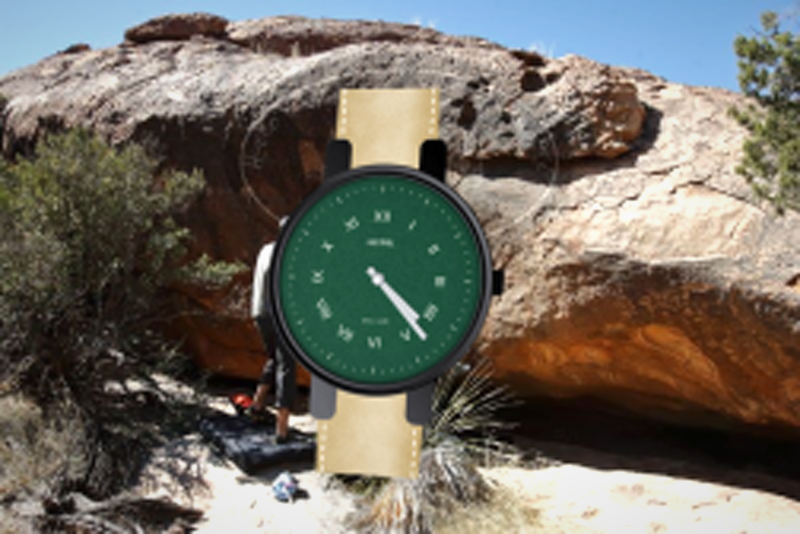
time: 4:23
